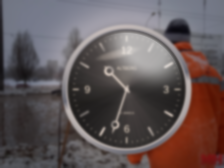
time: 10:33
